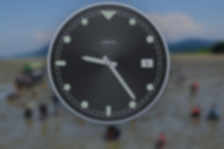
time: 9:24
